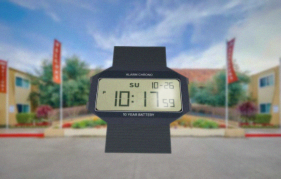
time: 10:17
